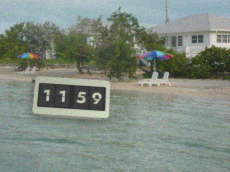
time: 11:59
